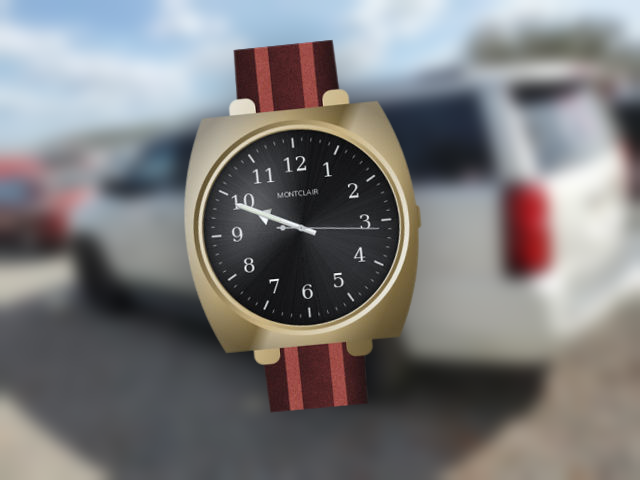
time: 9:49:16
